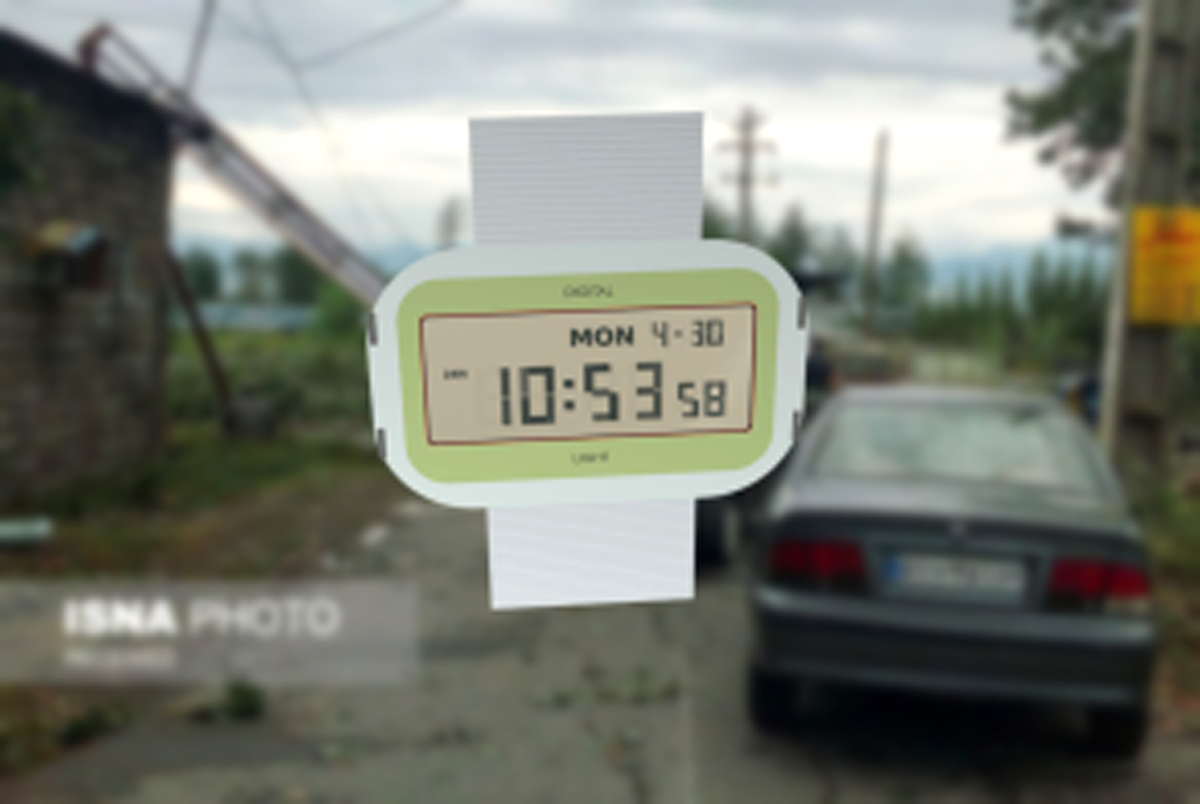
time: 10:53:58
